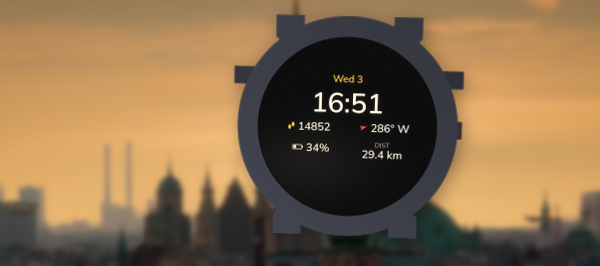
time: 16:51
